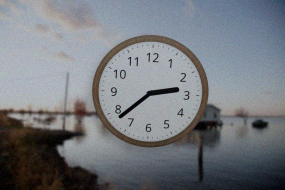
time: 2:38
